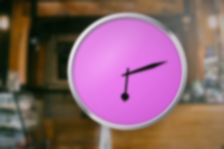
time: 6:12
